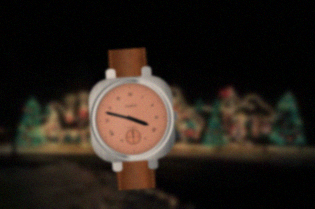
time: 3:48
